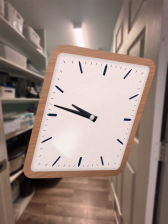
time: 9:47
